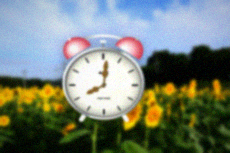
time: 8:01
